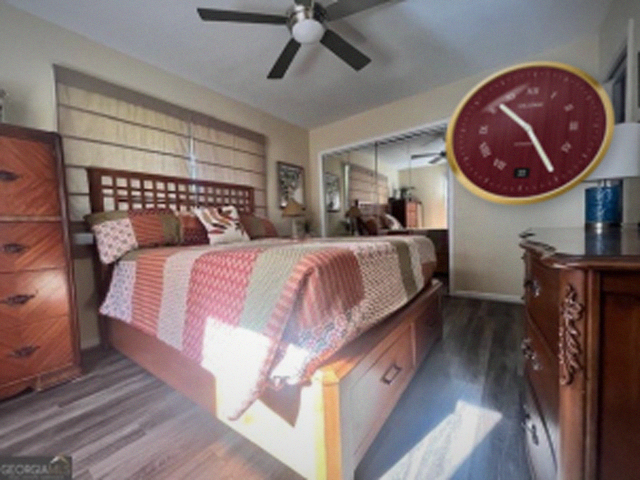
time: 10:25
